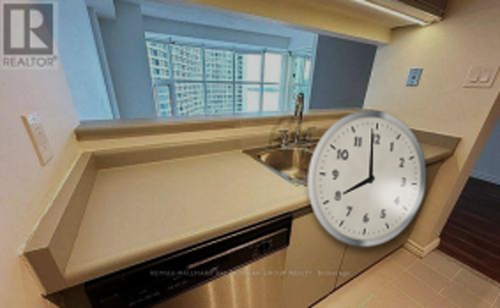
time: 7:59
